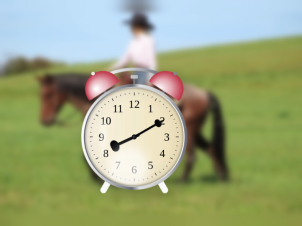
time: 8:10
